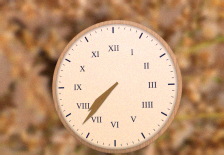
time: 7:37
